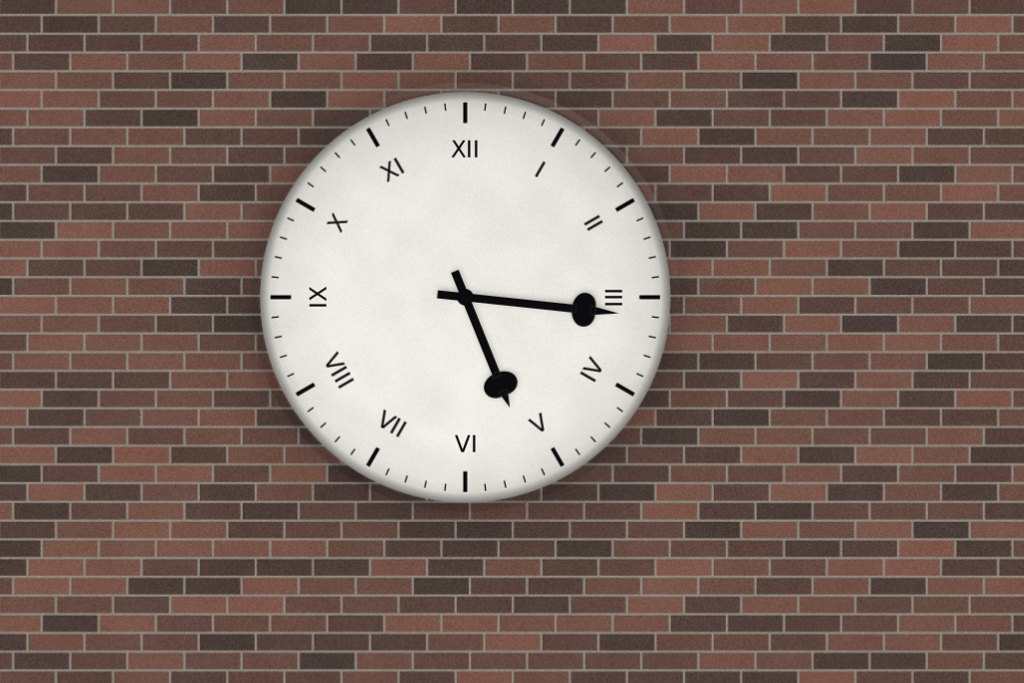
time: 5:16
